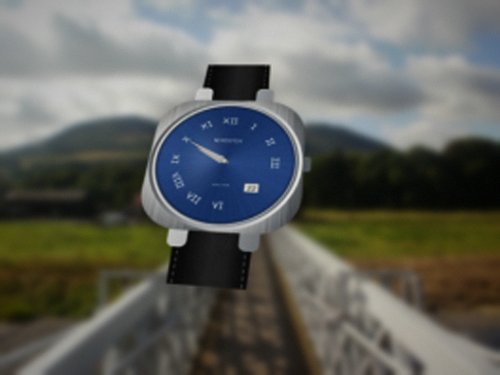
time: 9:50
